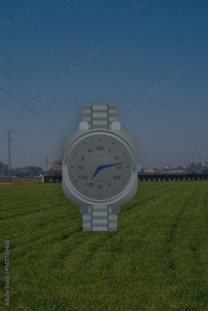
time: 7:13
